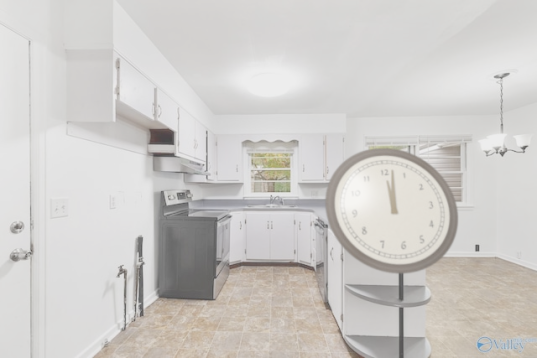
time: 12:02
